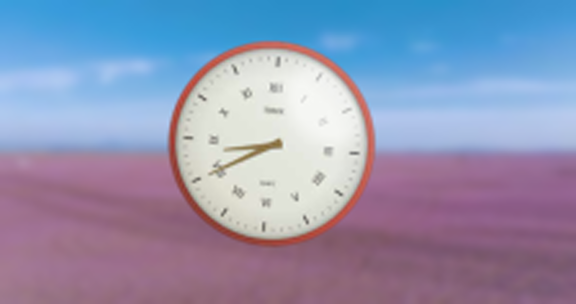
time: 8:40
